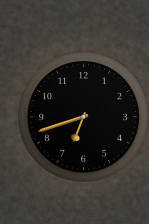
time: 6:42
